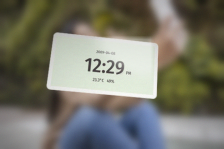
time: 12:29
